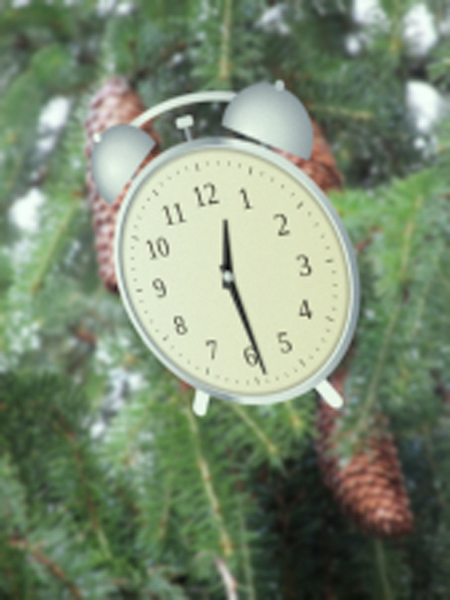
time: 12:29
